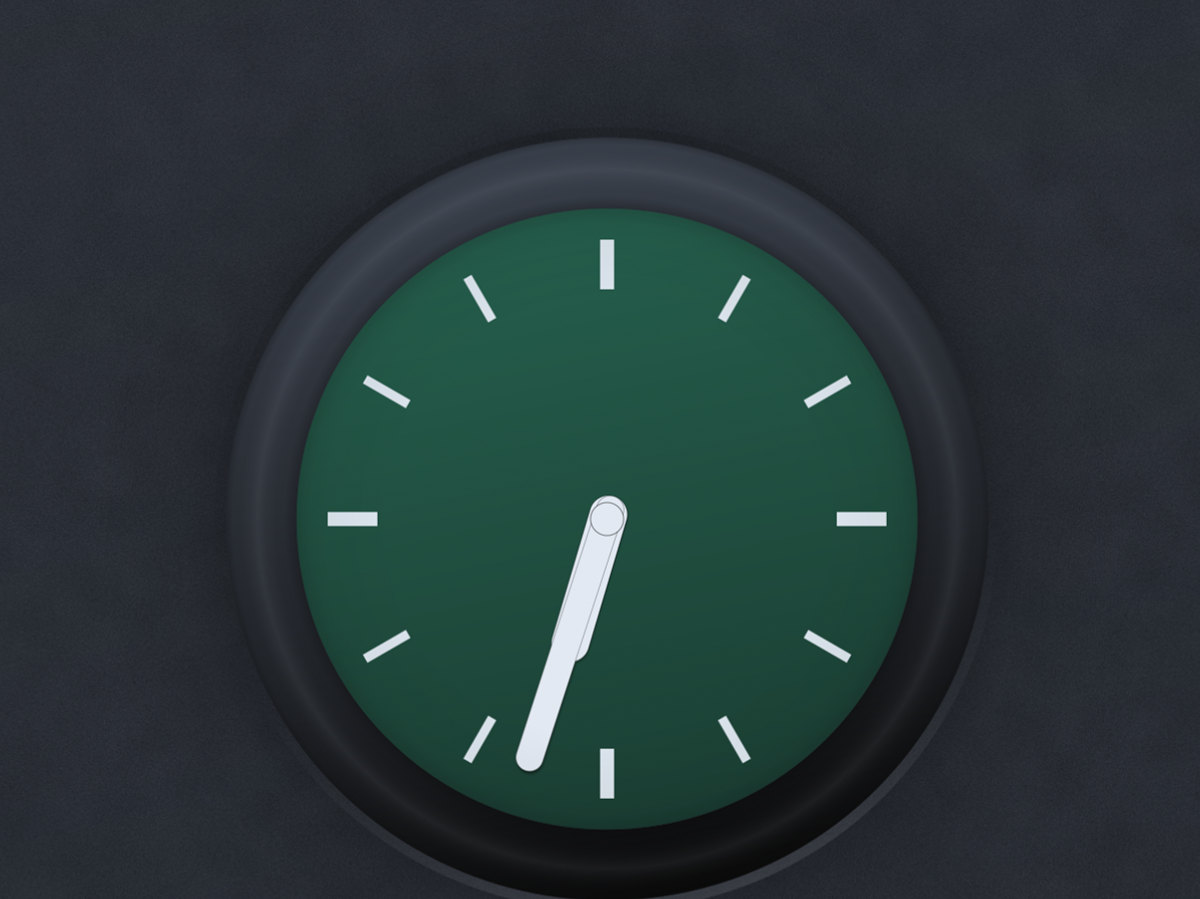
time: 6:33
